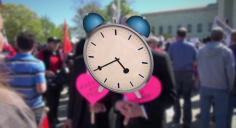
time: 4:40
